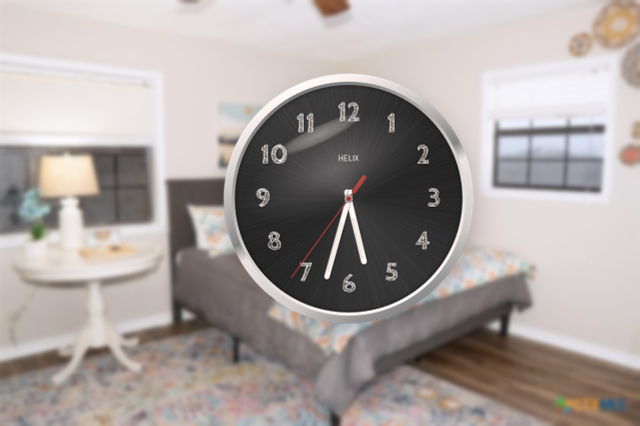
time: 5:32:36
